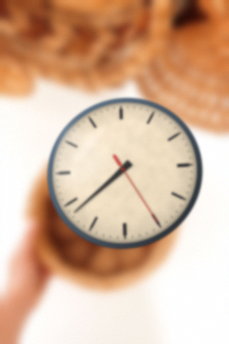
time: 7:38:25
